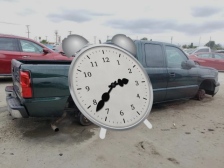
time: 2:38
